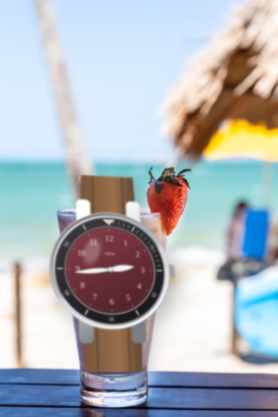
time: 2:44
